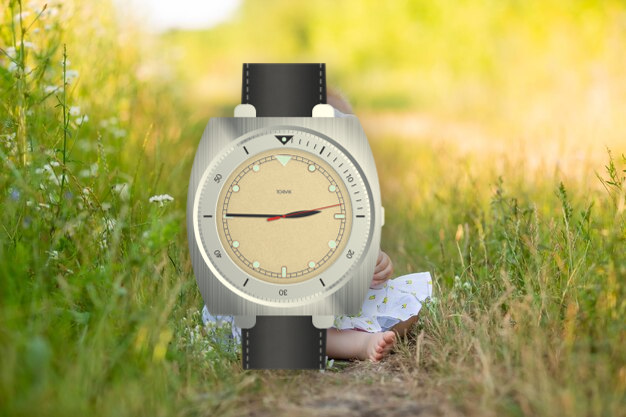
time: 2:45:13
